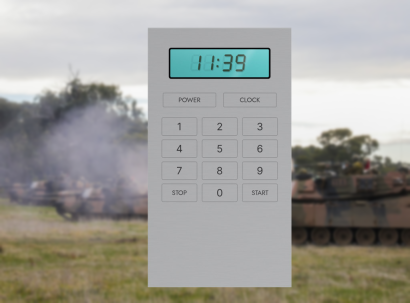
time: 11:39
